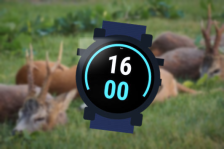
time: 16:00
